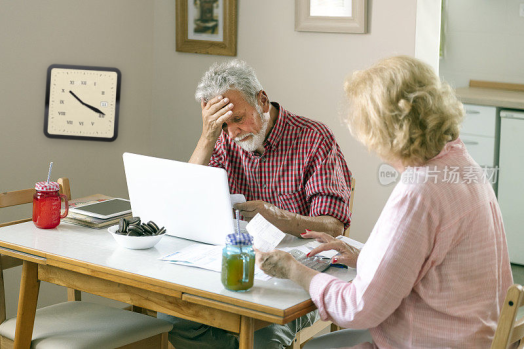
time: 10:19
